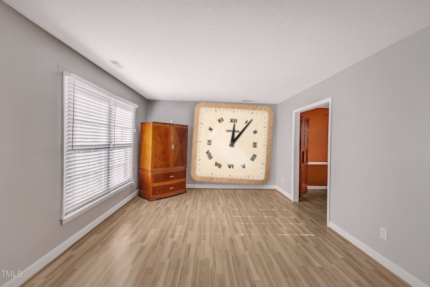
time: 12:06
